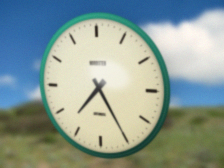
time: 7:25
